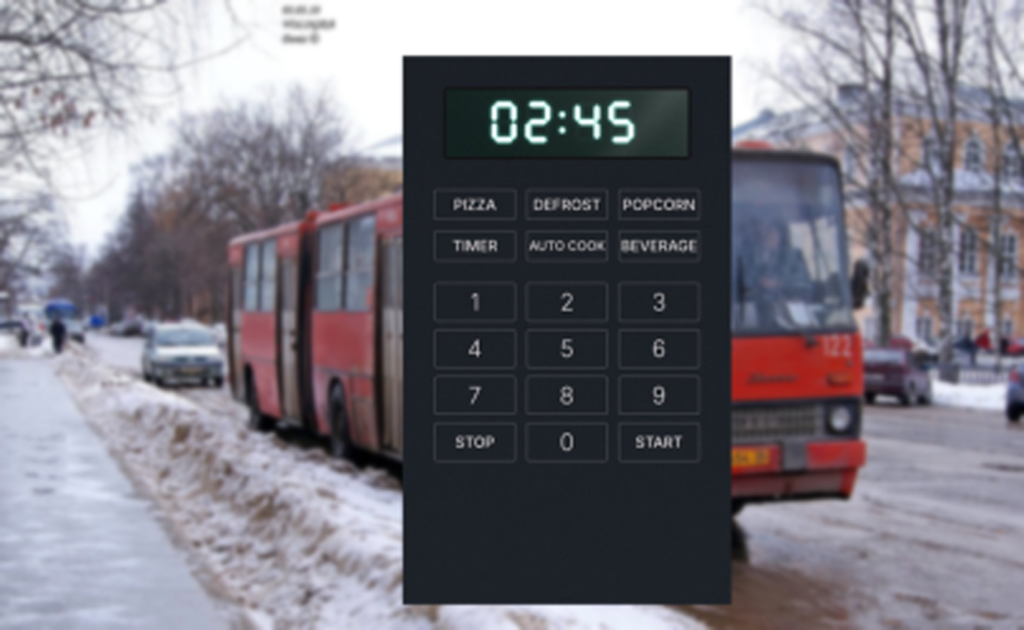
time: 2:45
